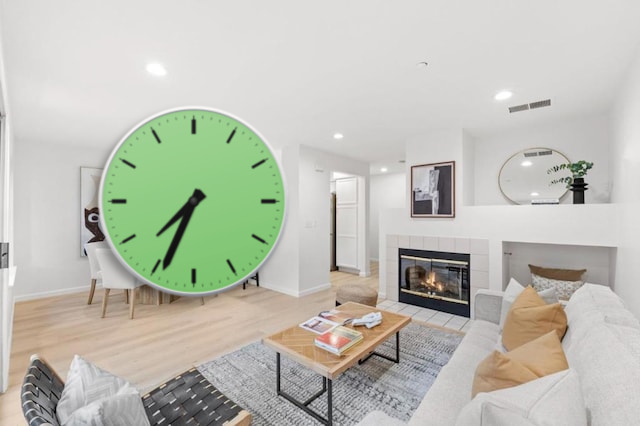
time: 7:34
